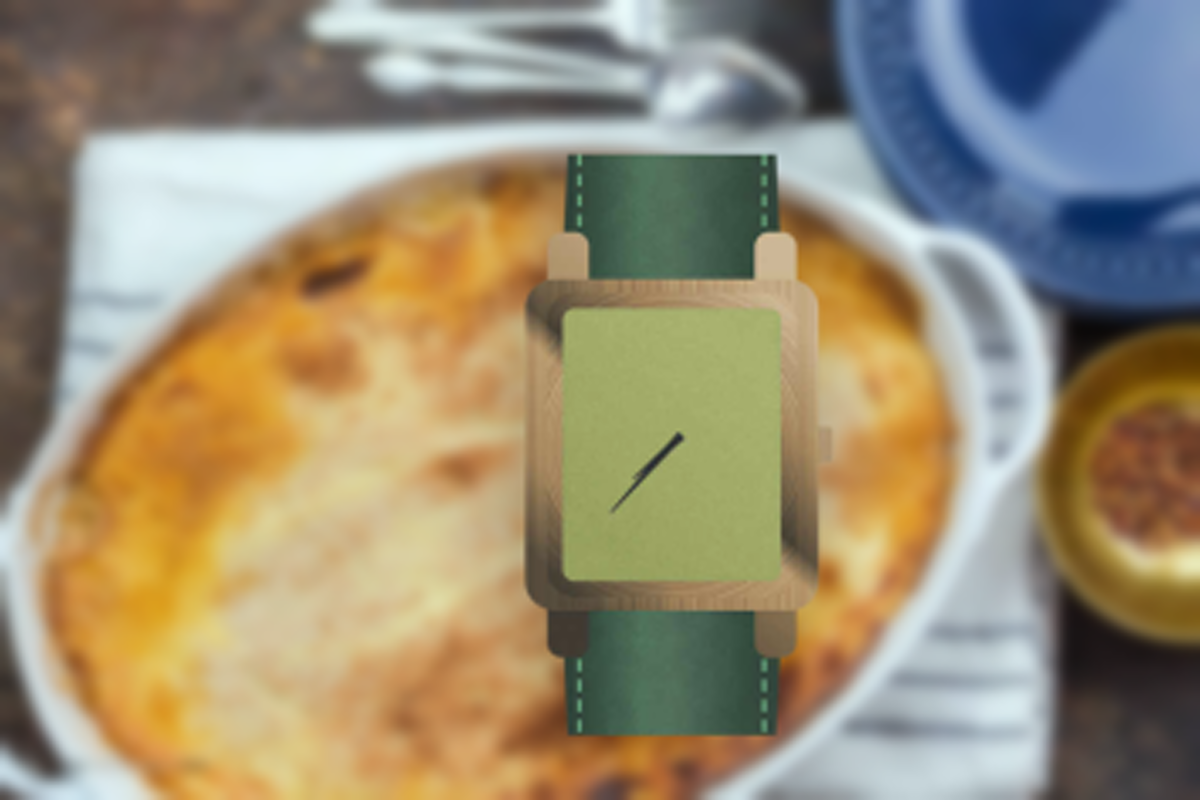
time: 7:37
